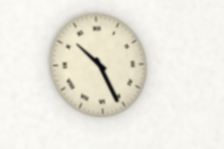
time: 10:26
